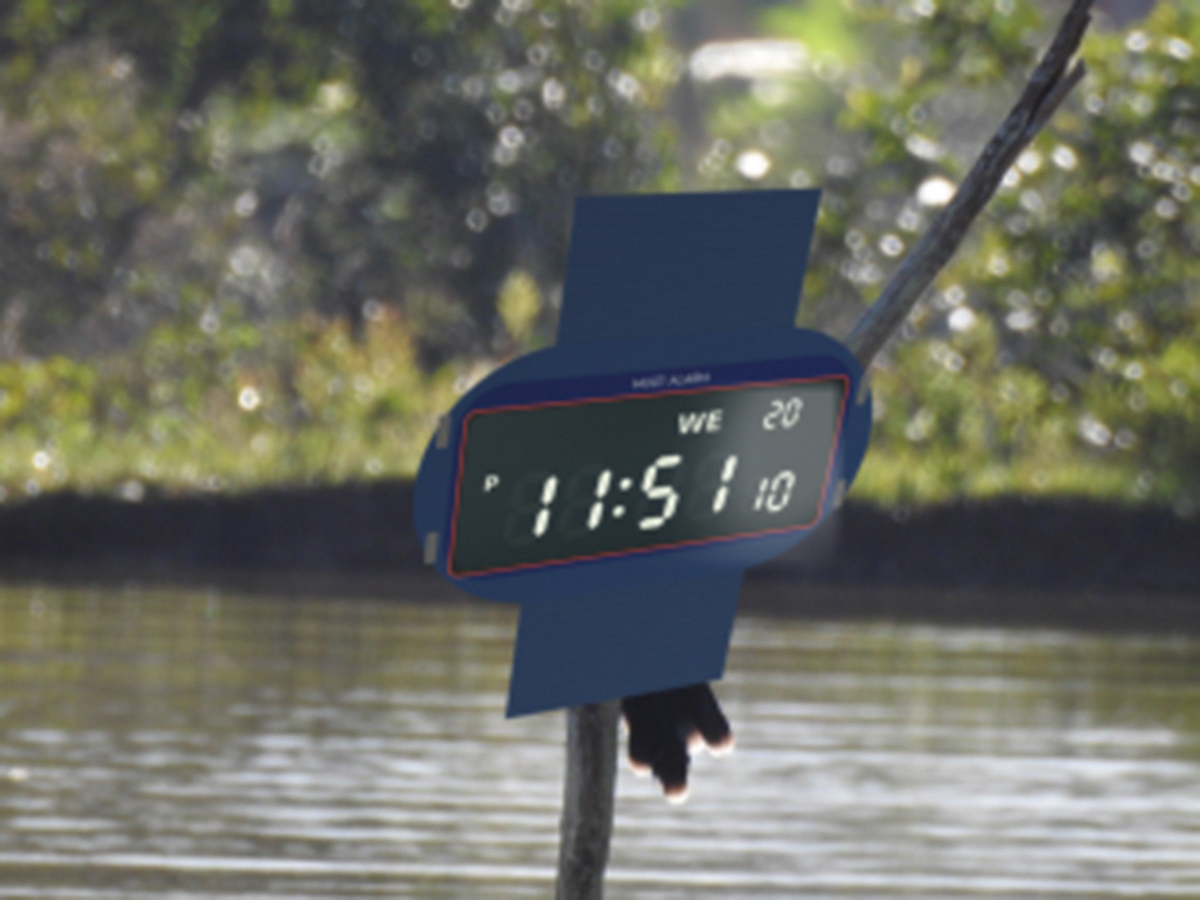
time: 11:51:10
